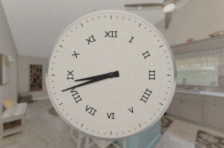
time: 8:42
